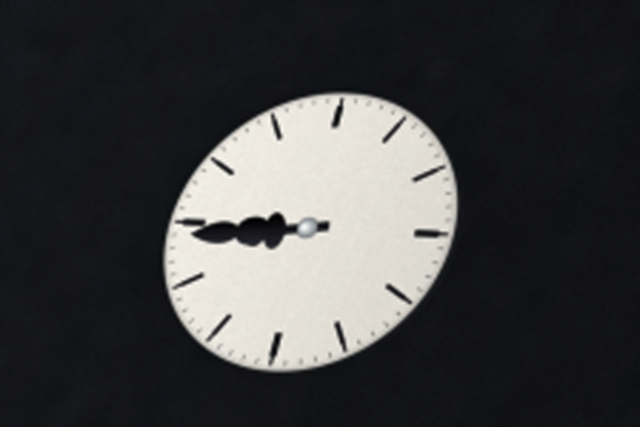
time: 8:44
